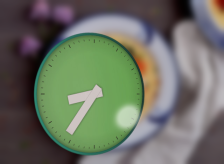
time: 8:36
